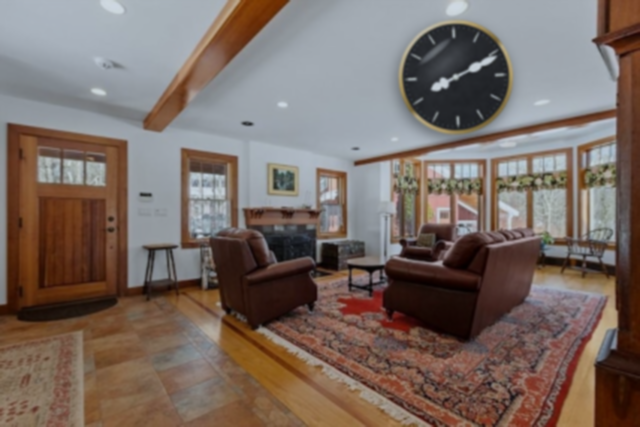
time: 8:11
